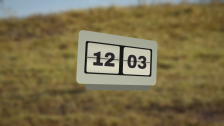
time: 12:03
